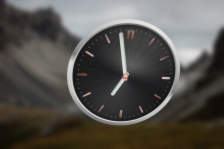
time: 6:58
